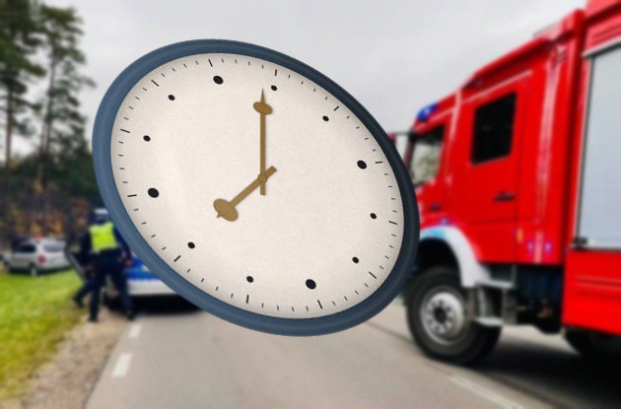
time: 8:04
